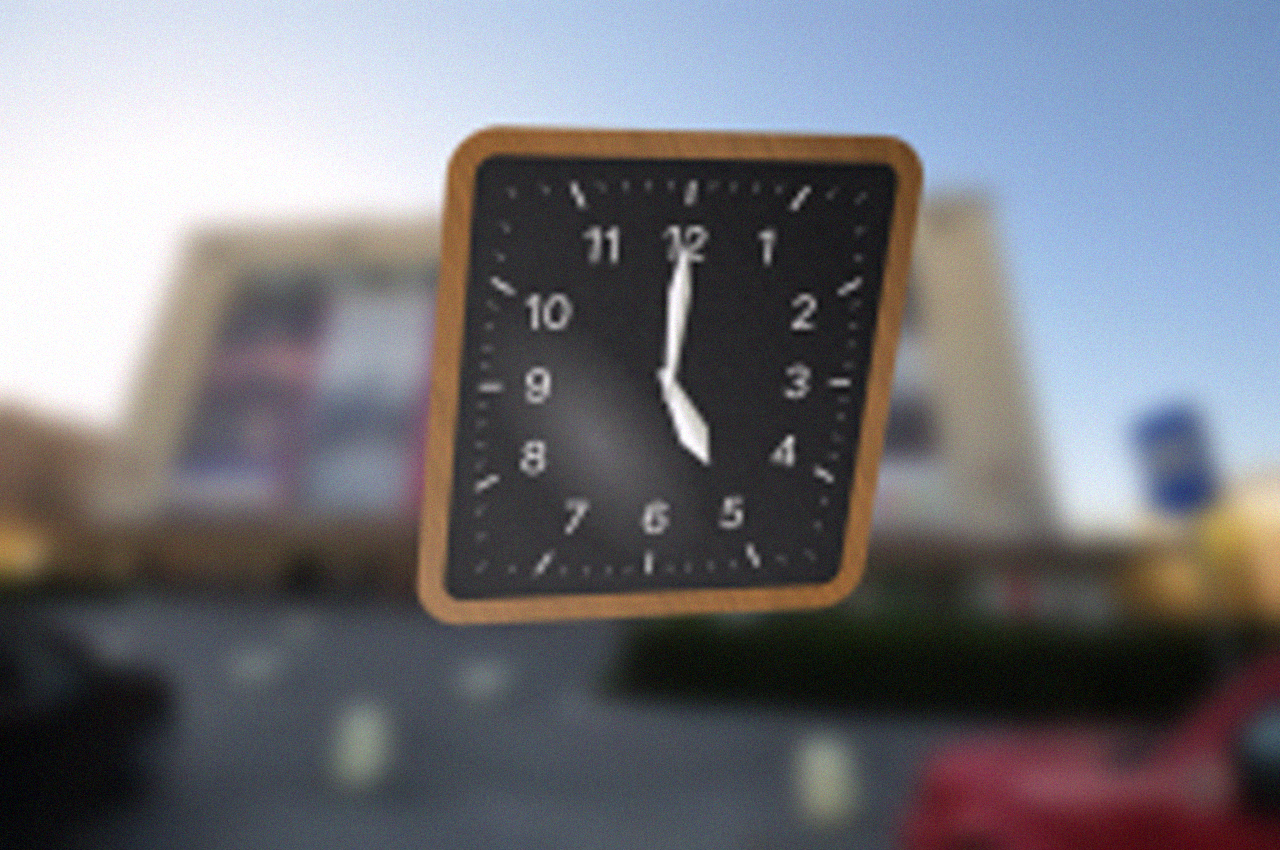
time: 5:00
